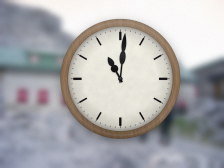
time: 11:01
